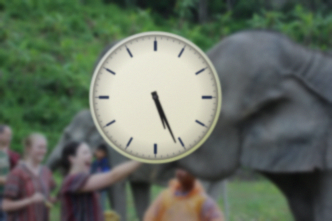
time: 5:26
